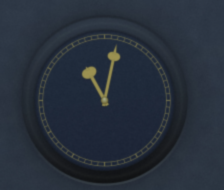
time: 11:02
